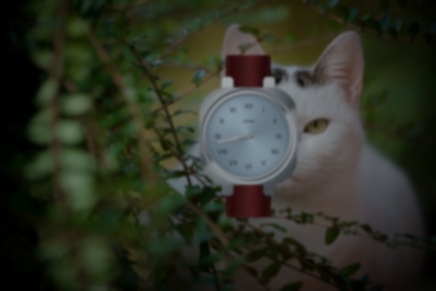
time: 8:43
